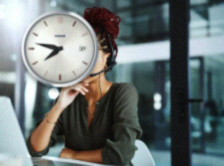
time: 7:47
